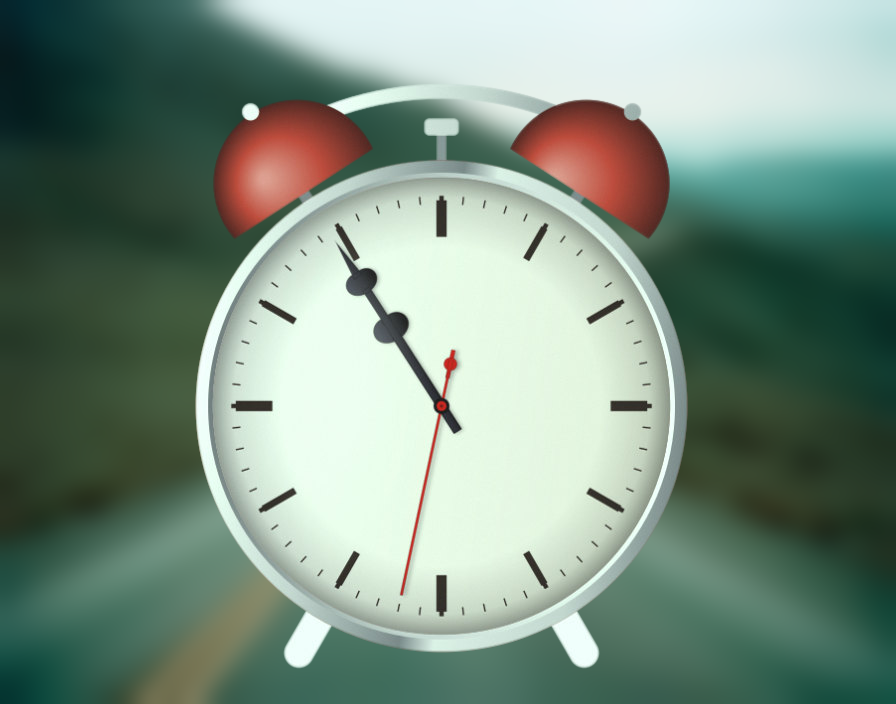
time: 10:54:32
